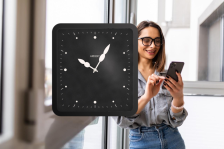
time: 10:05
